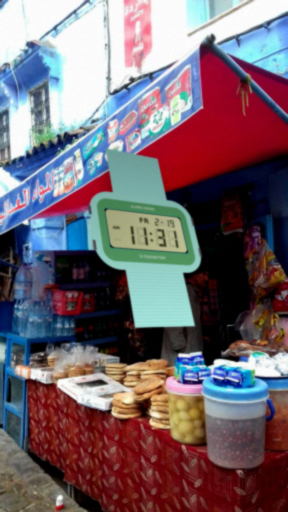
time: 11:31
